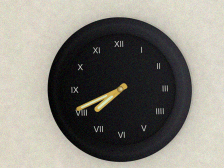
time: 7:41
